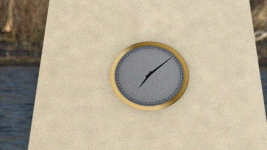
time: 7:08
